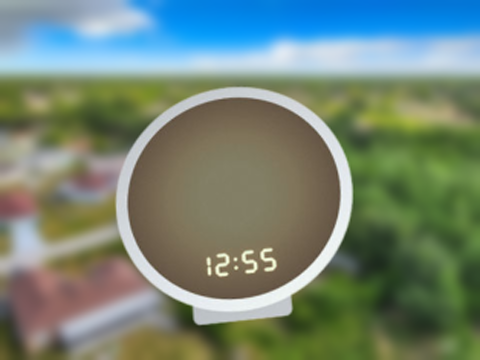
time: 12:55
